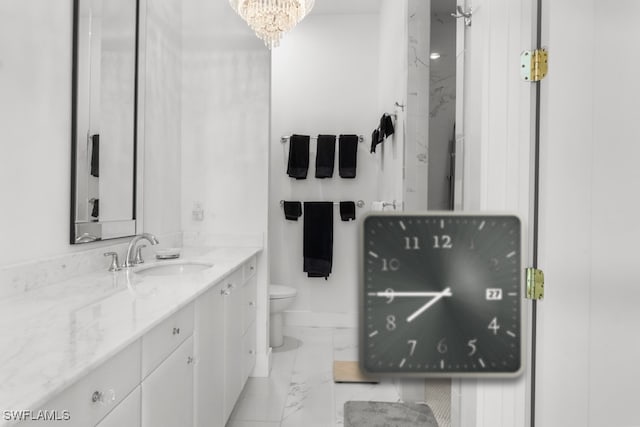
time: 7:45
